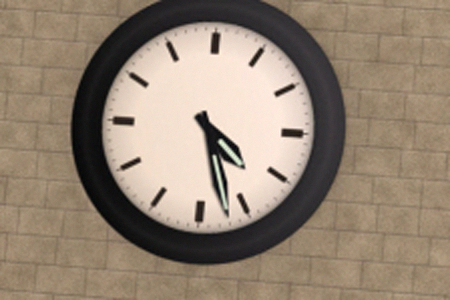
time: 4:27
